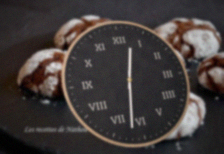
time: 12:32
